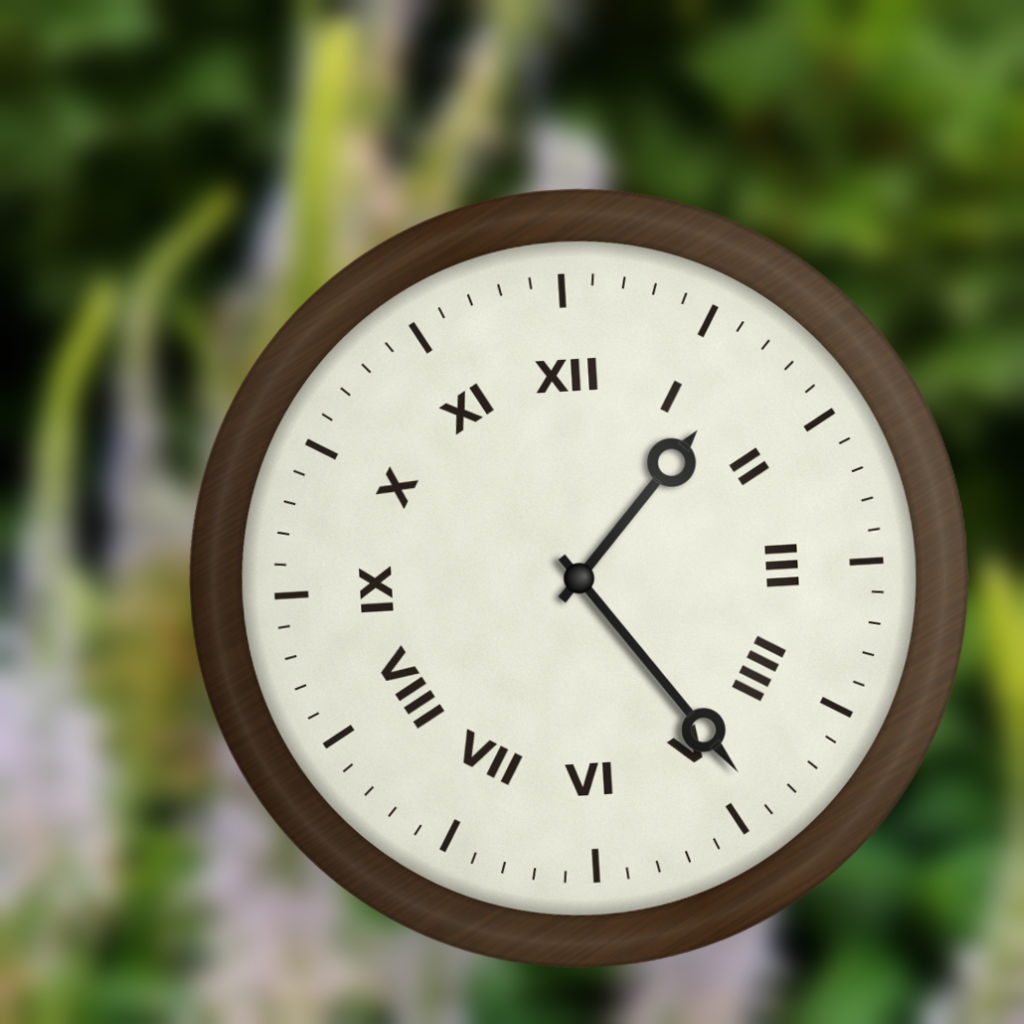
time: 1:24
